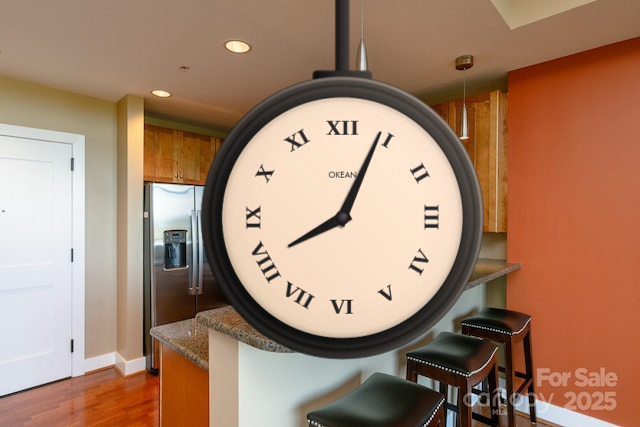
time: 8:04
